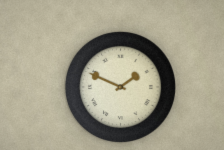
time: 1:49
